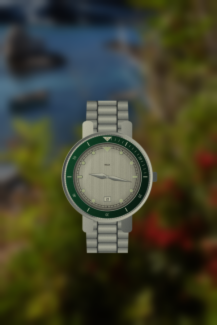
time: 9:17
